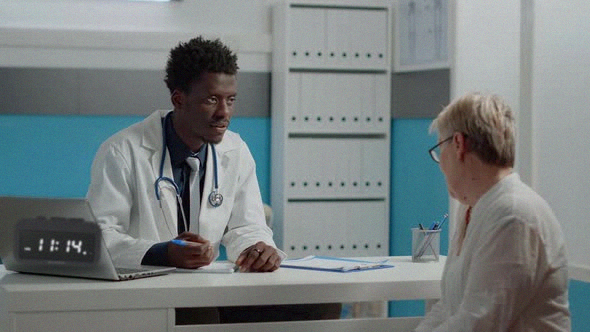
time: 11:14
